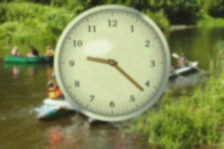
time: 9:22
